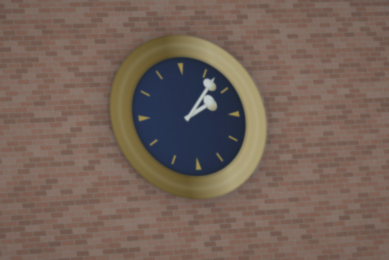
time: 2:07
